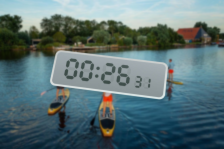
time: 0:26:31
